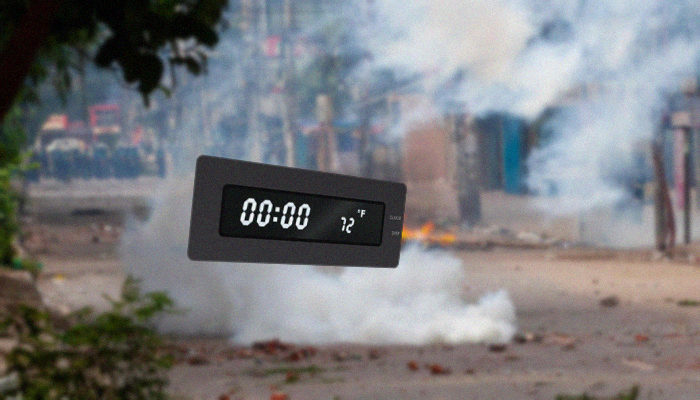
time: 0:00
